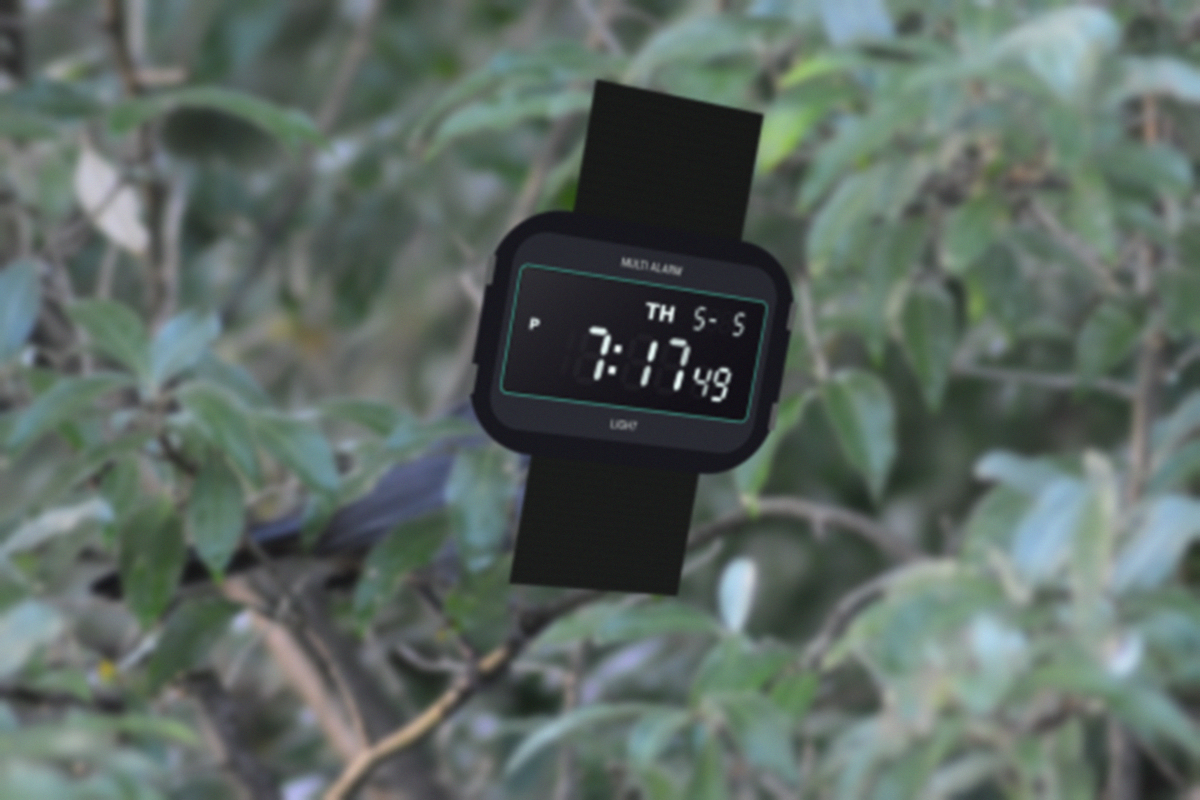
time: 7:17:49
